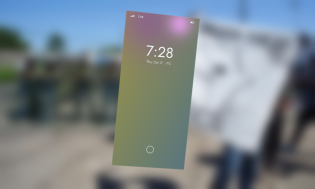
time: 7:28
